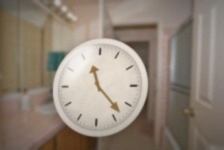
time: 11:23
